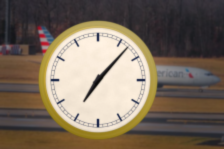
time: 7:07
